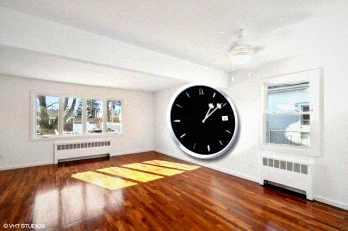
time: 1:09
